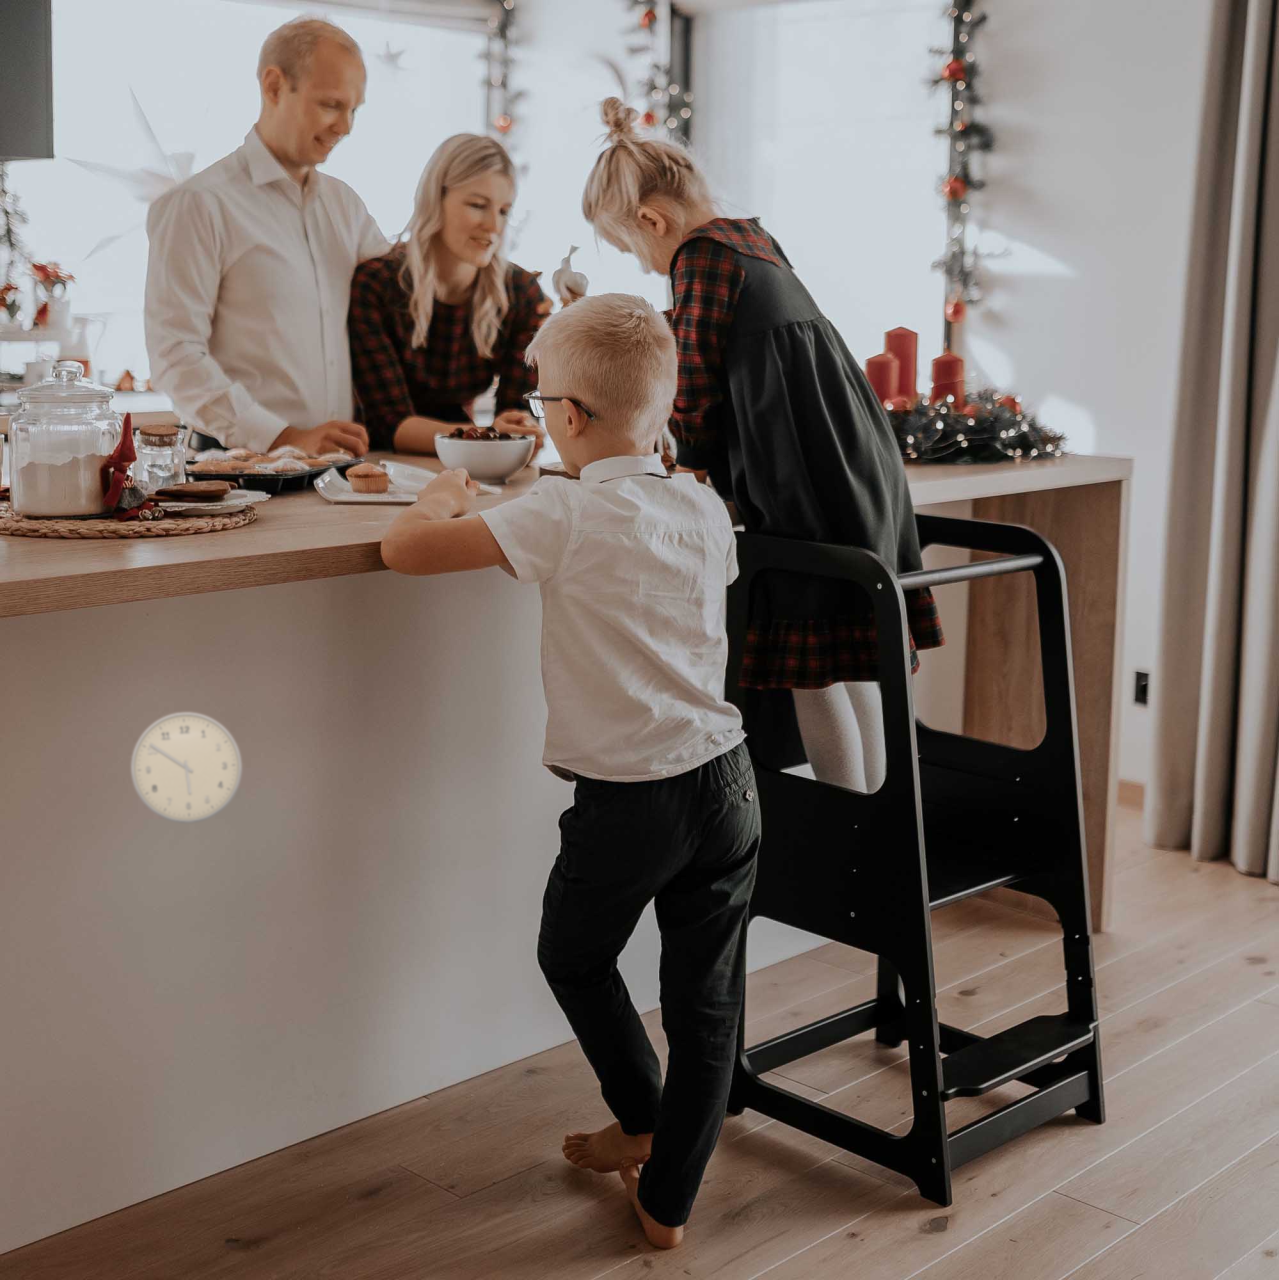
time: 5:51
